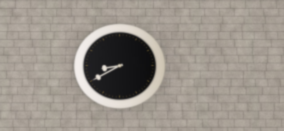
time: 8:40
